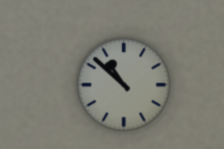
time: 10:52
